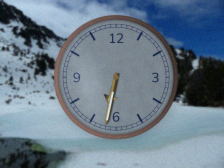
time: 6:32
